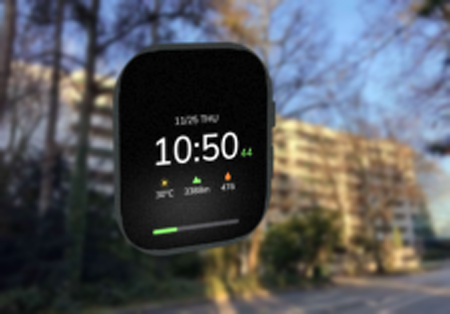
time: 10:50
